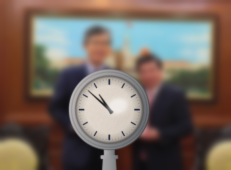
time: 10:52
